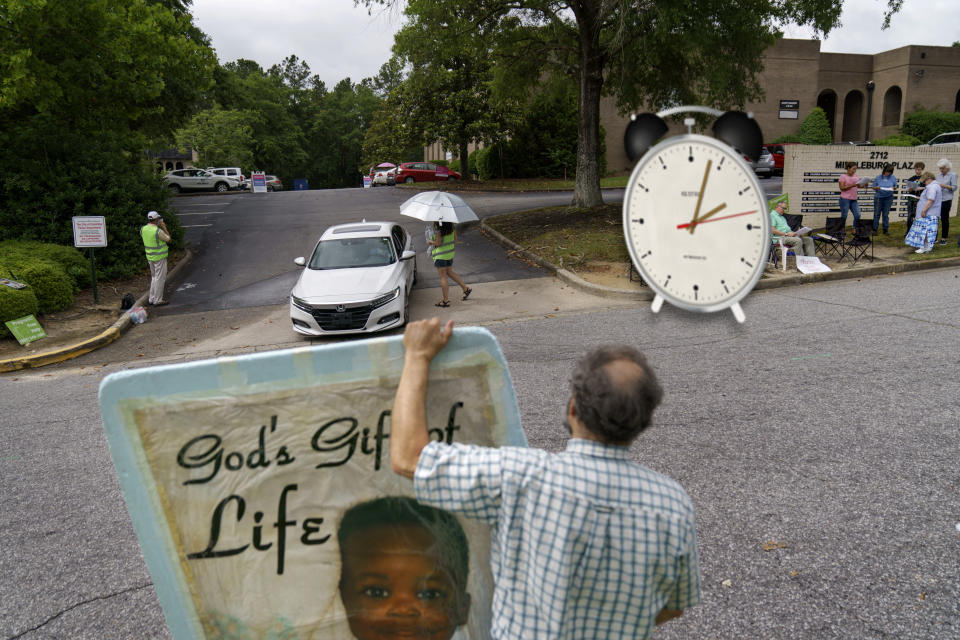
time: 2:03:13
